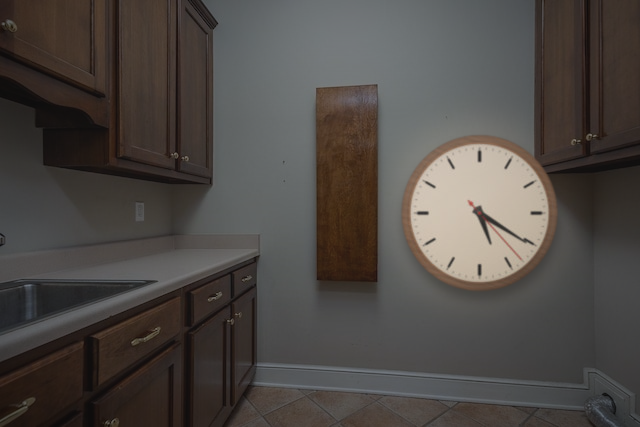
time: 5:20:23
